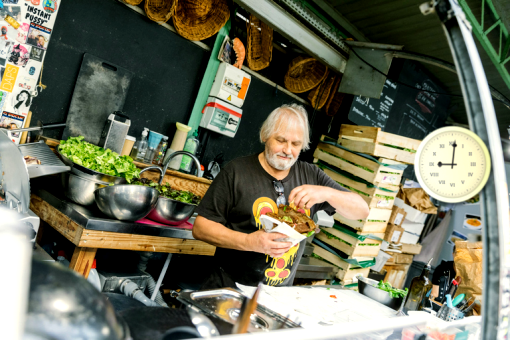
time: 9:01
